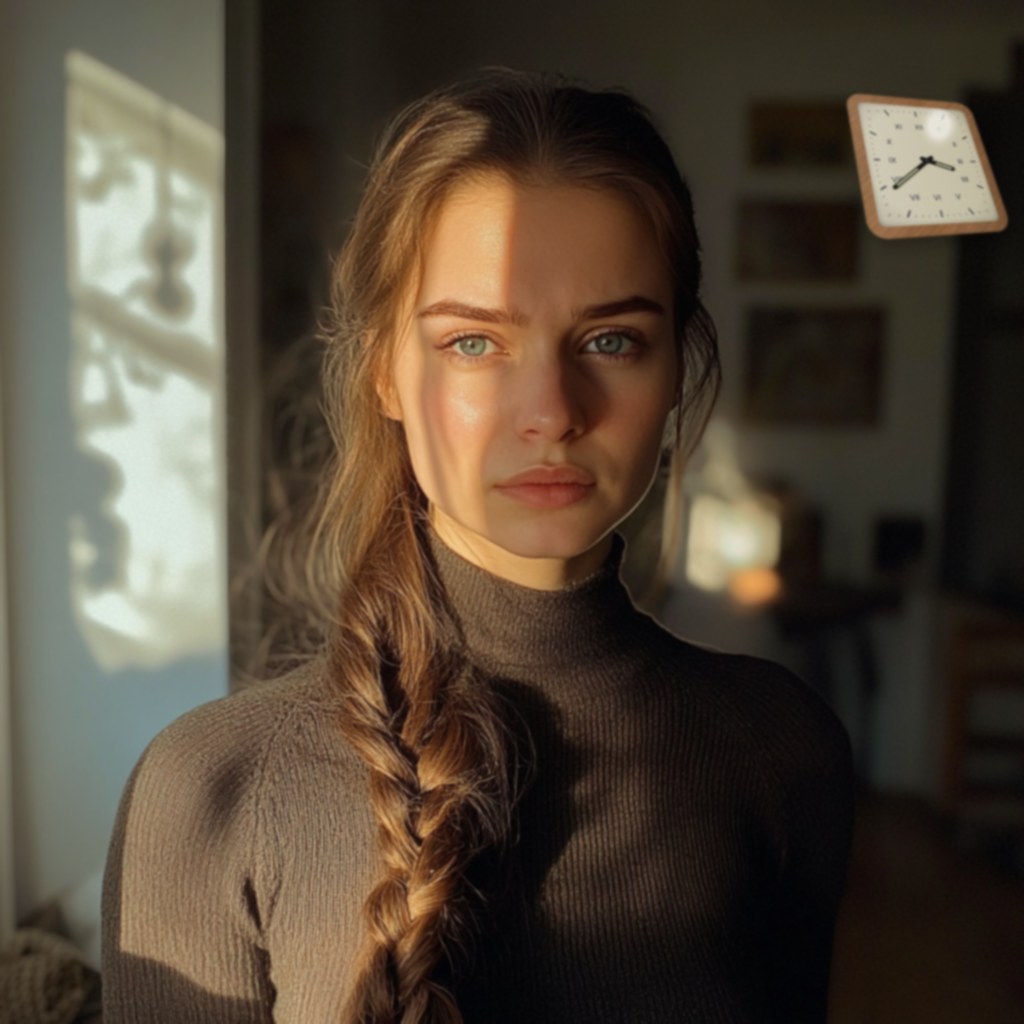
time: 3:39
